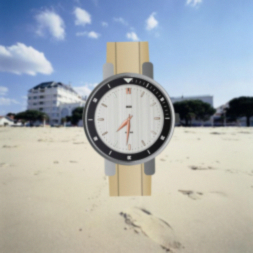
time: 7:31
